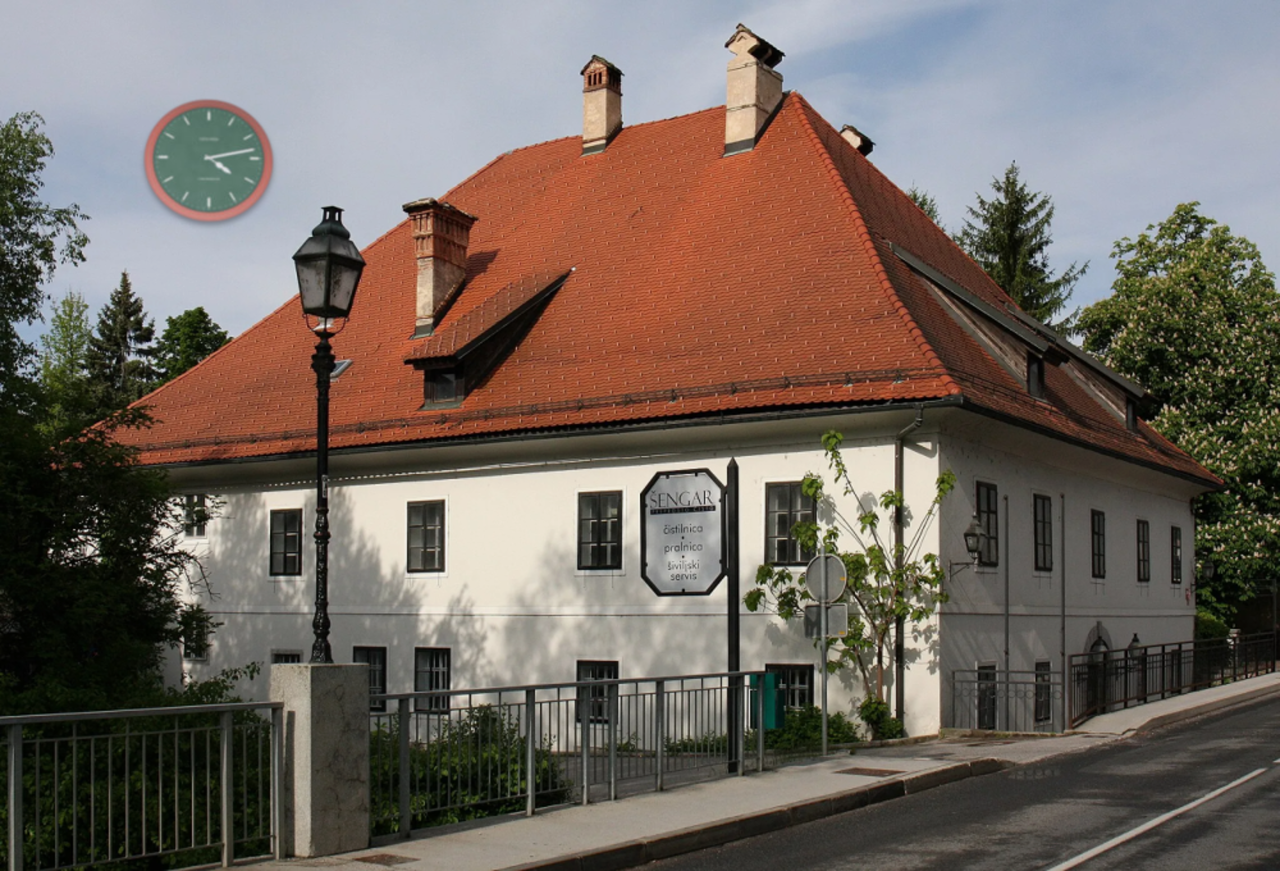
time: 4:13
